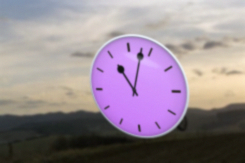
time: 11:03
